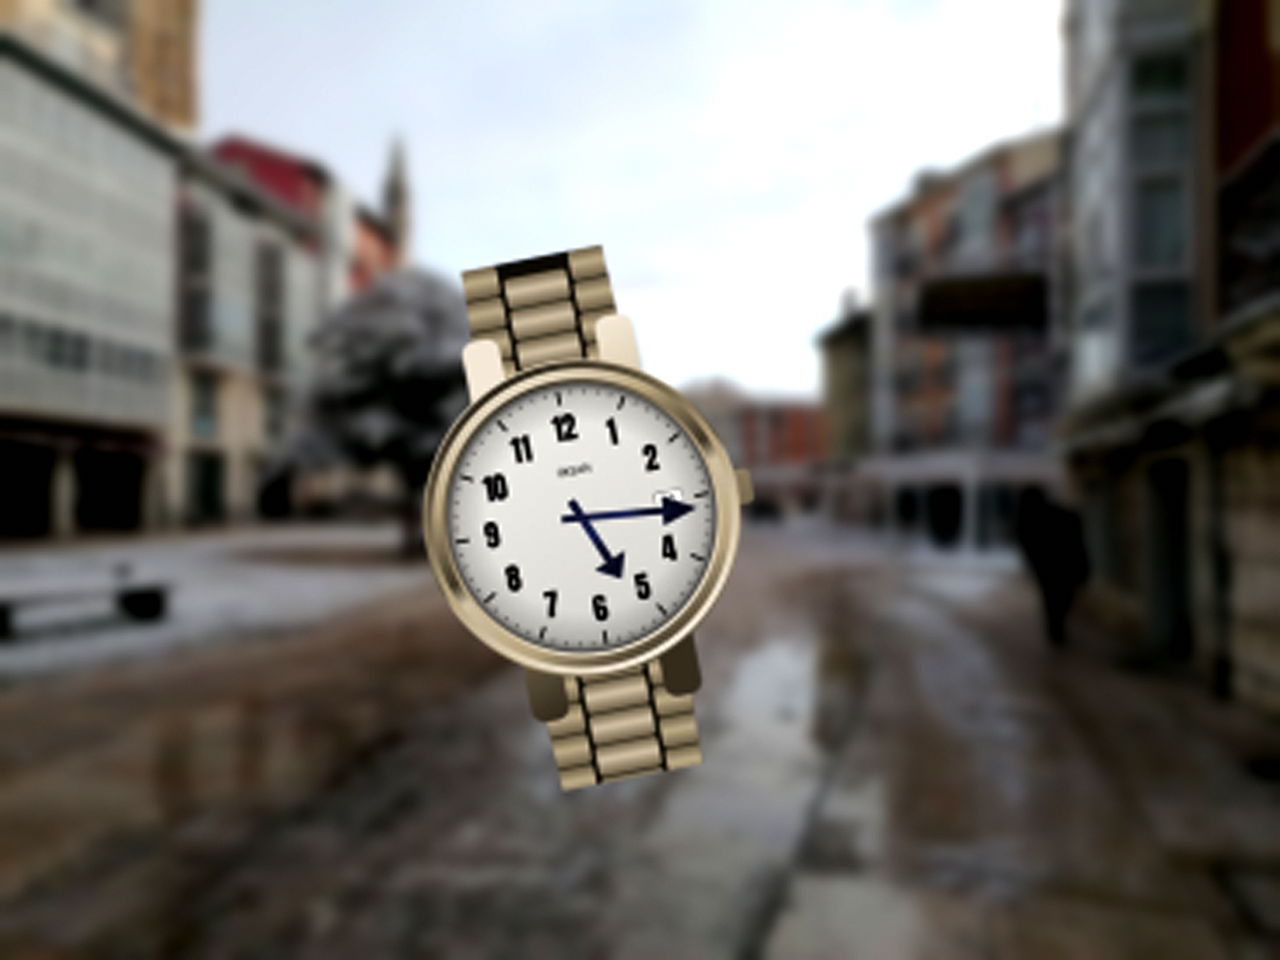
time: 5:16
